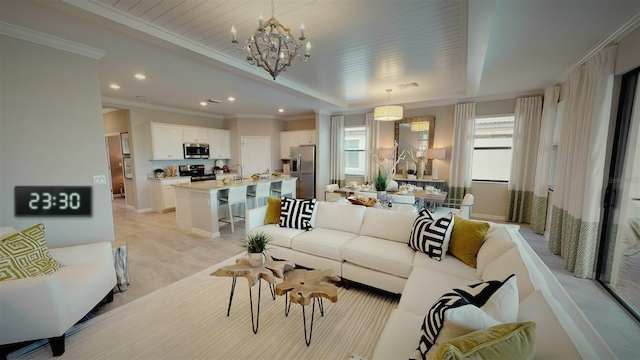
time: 23:30
